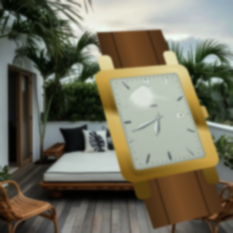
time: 6:42
